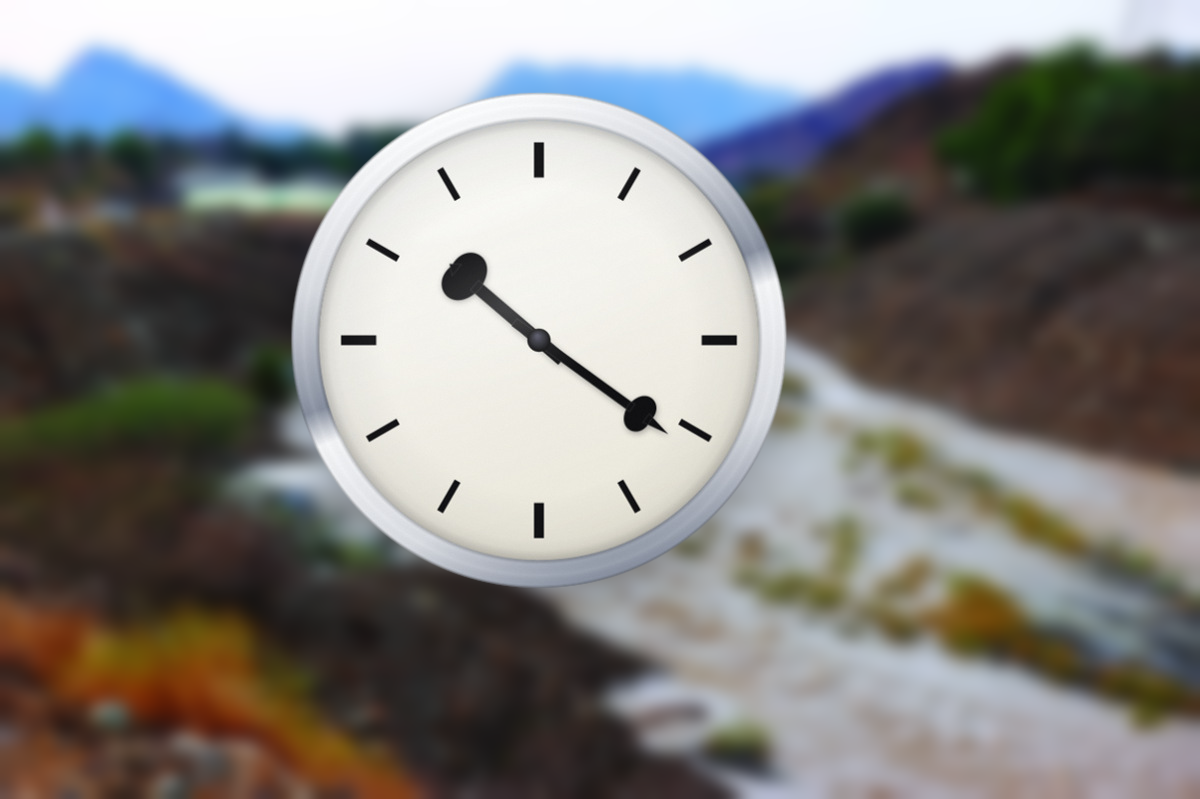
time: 10:21
